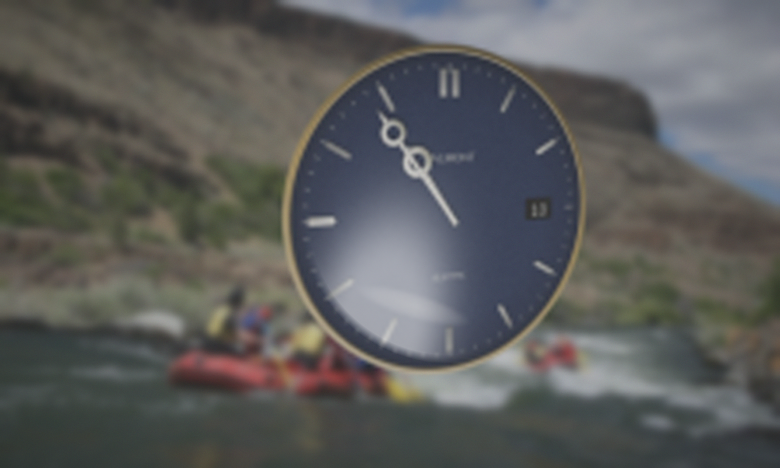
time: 10:54
